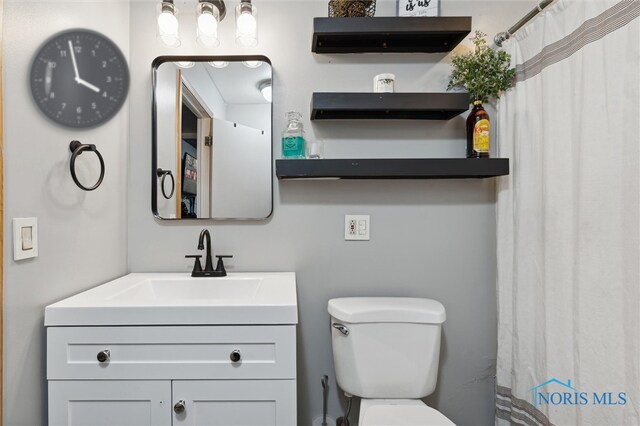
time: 3:58
